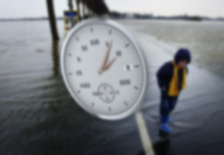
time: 2:06
